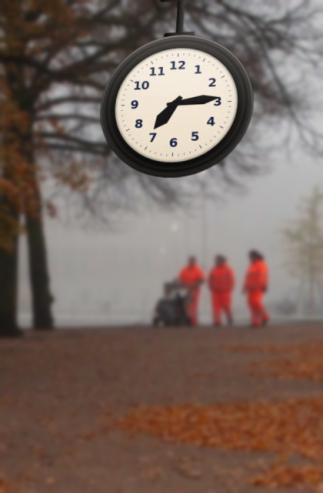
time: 7:14
